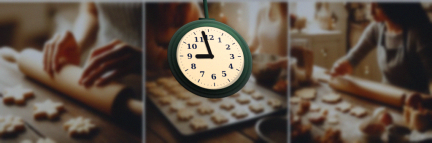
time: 8:58
